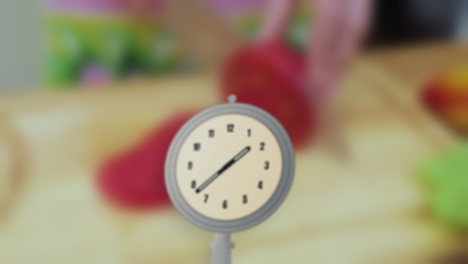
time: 1:38
